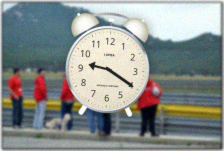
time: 9:20
